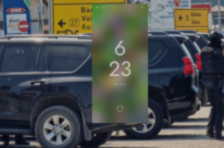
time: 6:23
